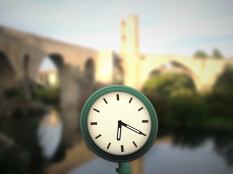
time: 6:20
